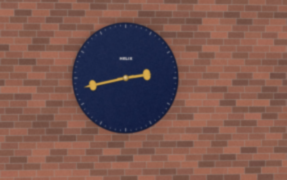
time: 2:43
